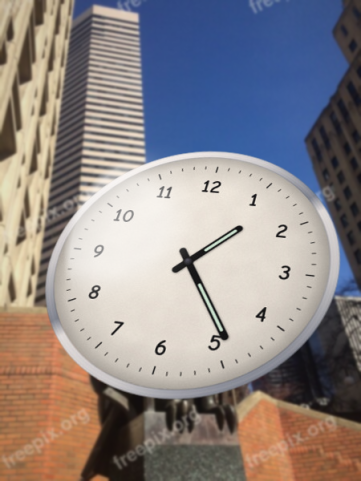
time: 1:24
